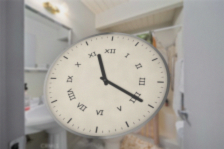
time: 11:20
